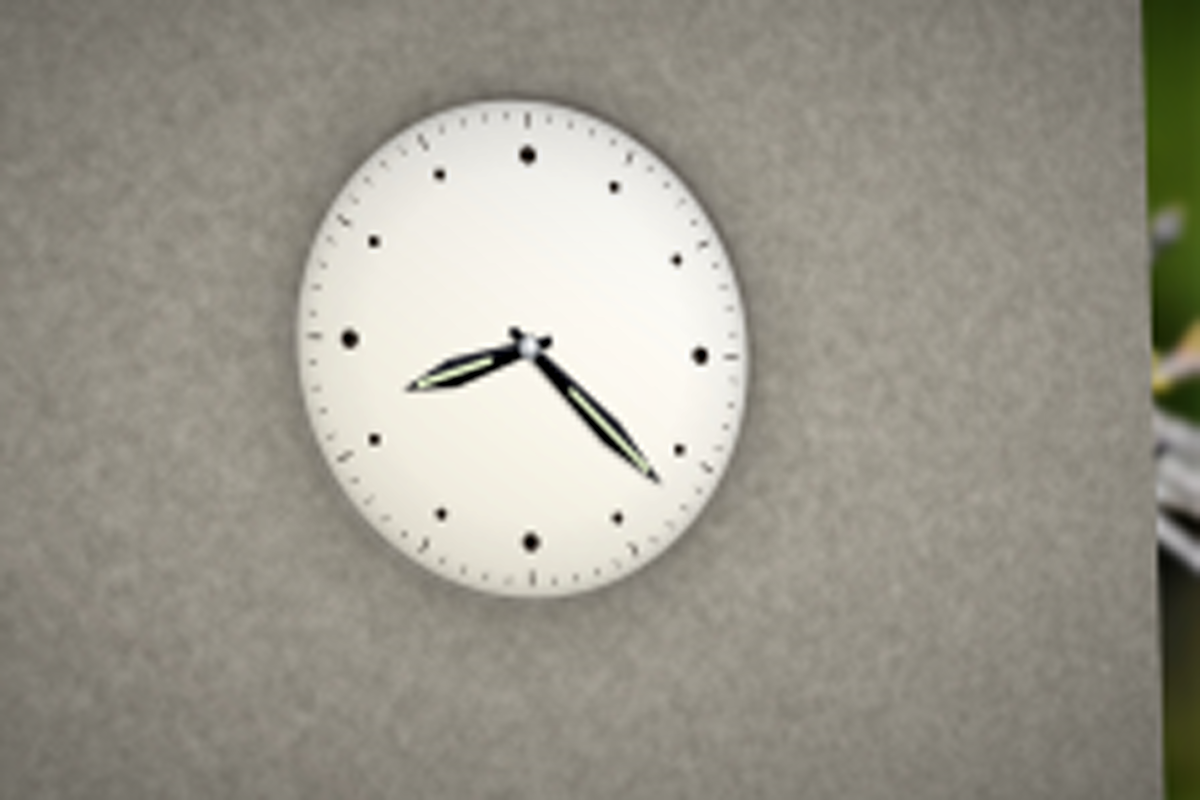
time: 8:22
